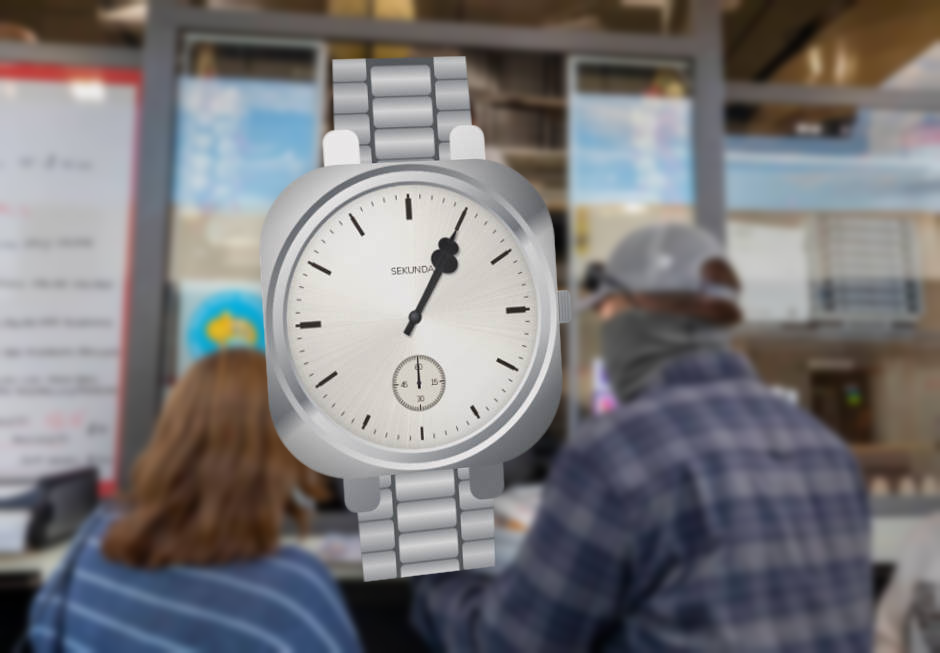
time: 1:05
